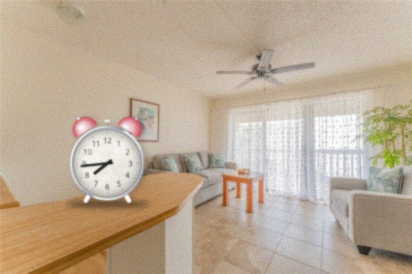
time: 7:44
